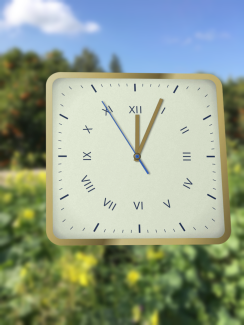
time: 12:03:55
